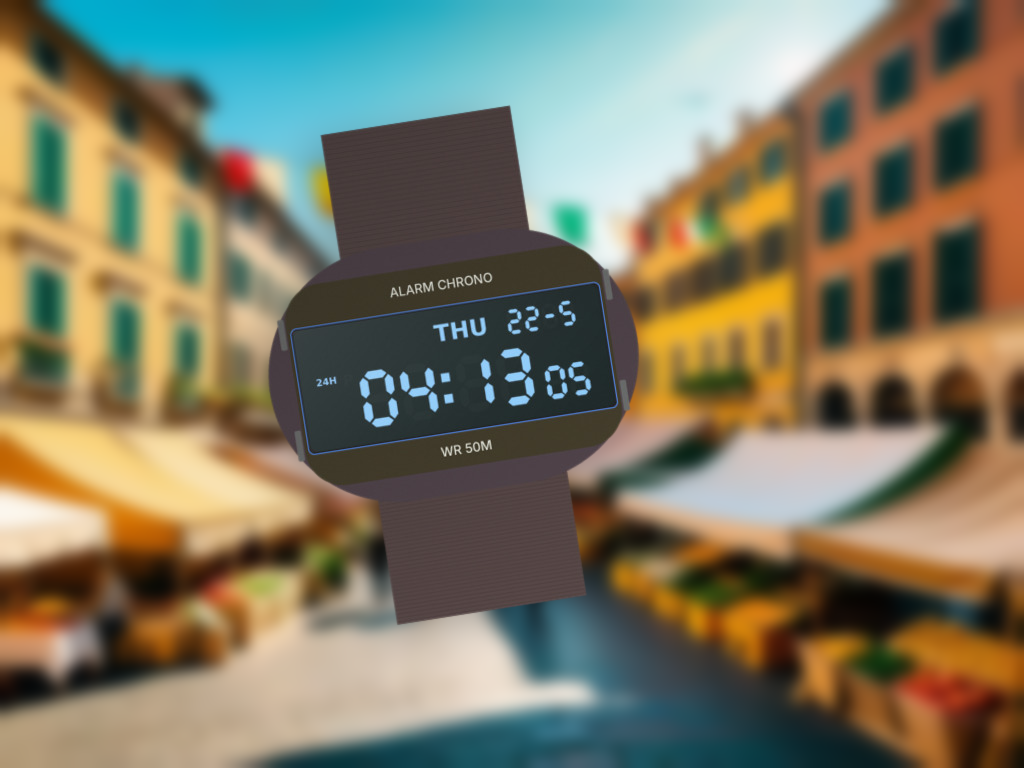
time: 4:13:05
